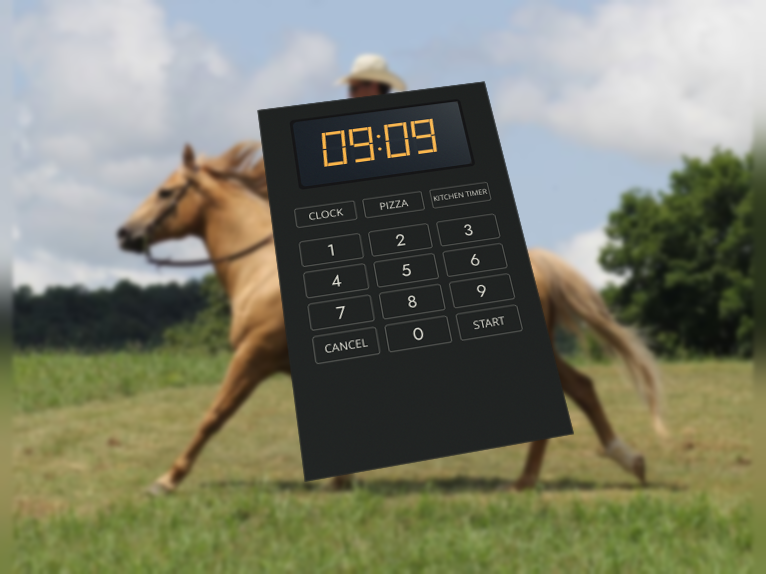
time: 9:09
